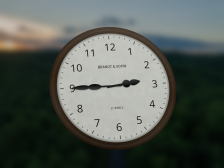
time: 2:45
